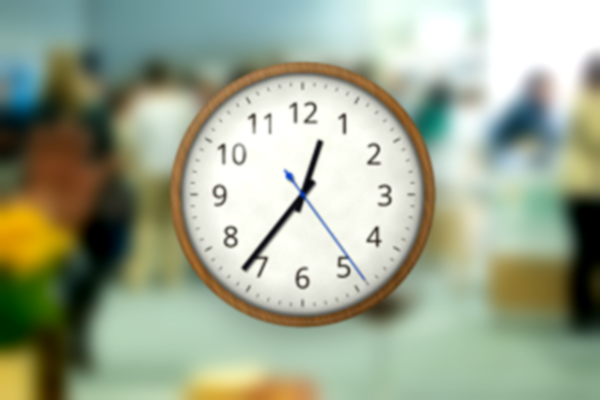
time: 12:36:24
